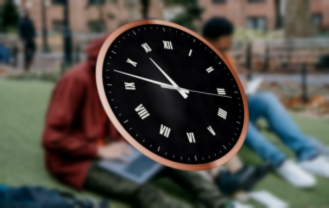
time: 10:47:16
